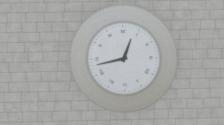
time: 12:43
